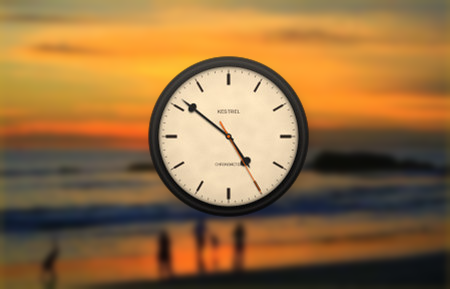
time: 4:51:25
